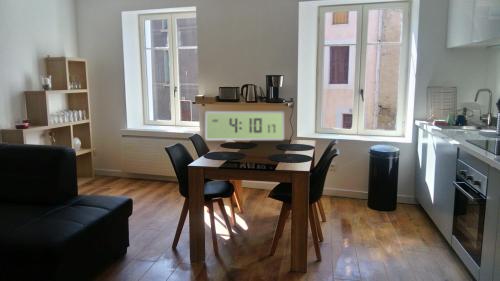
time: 4:10
